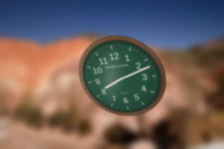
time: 8:12
